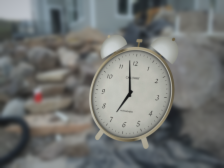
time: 6:58
